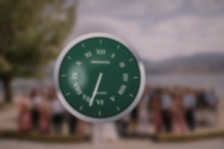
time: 6:33
